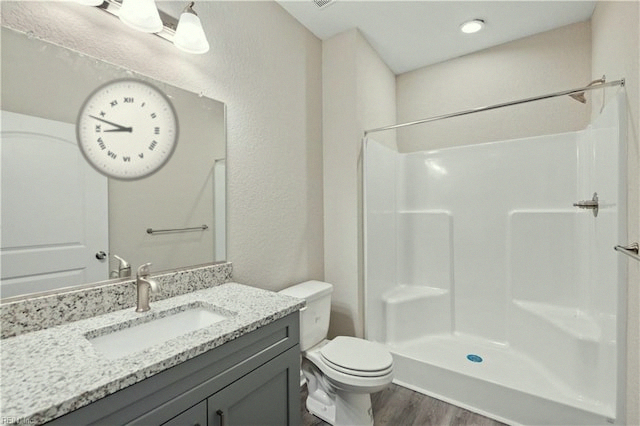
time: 8:48
